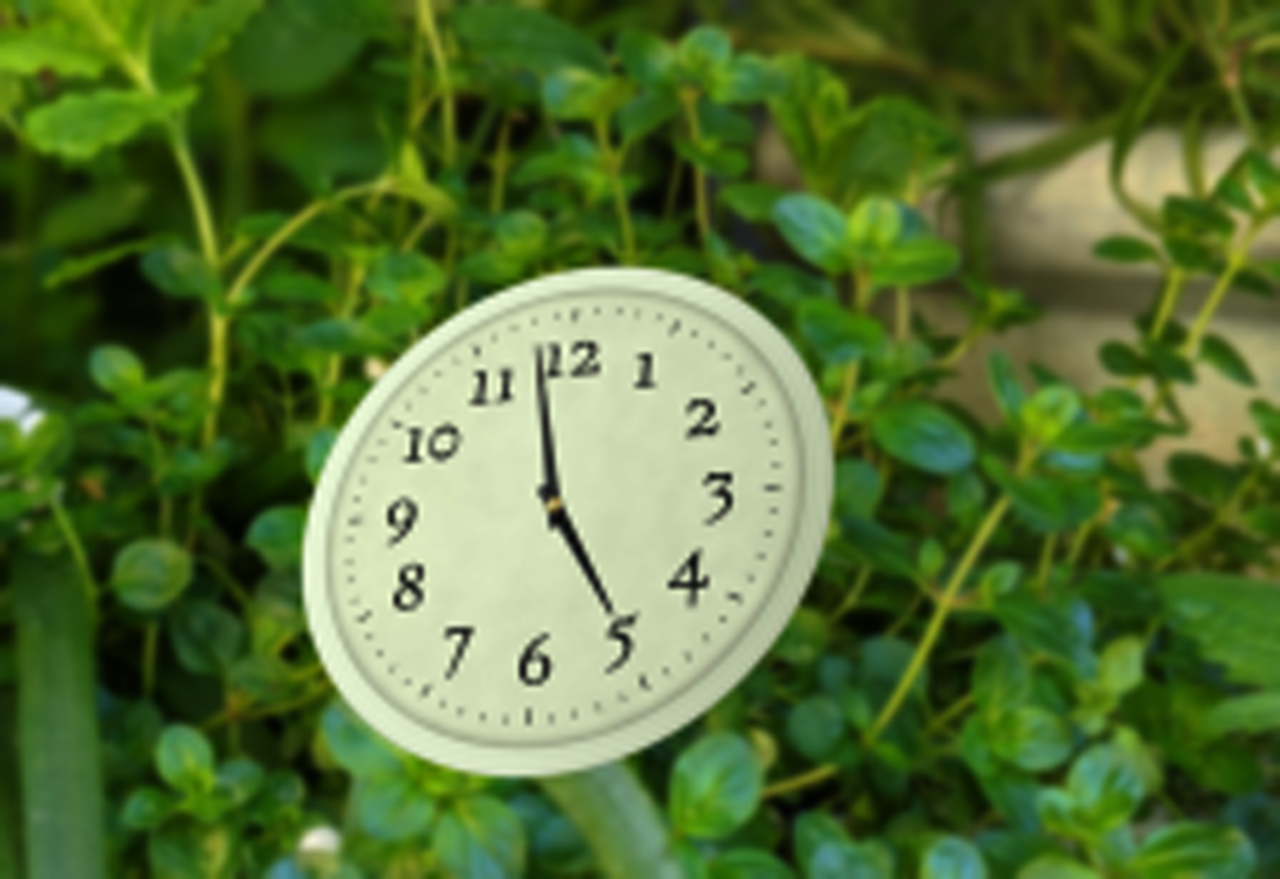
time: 4:58
